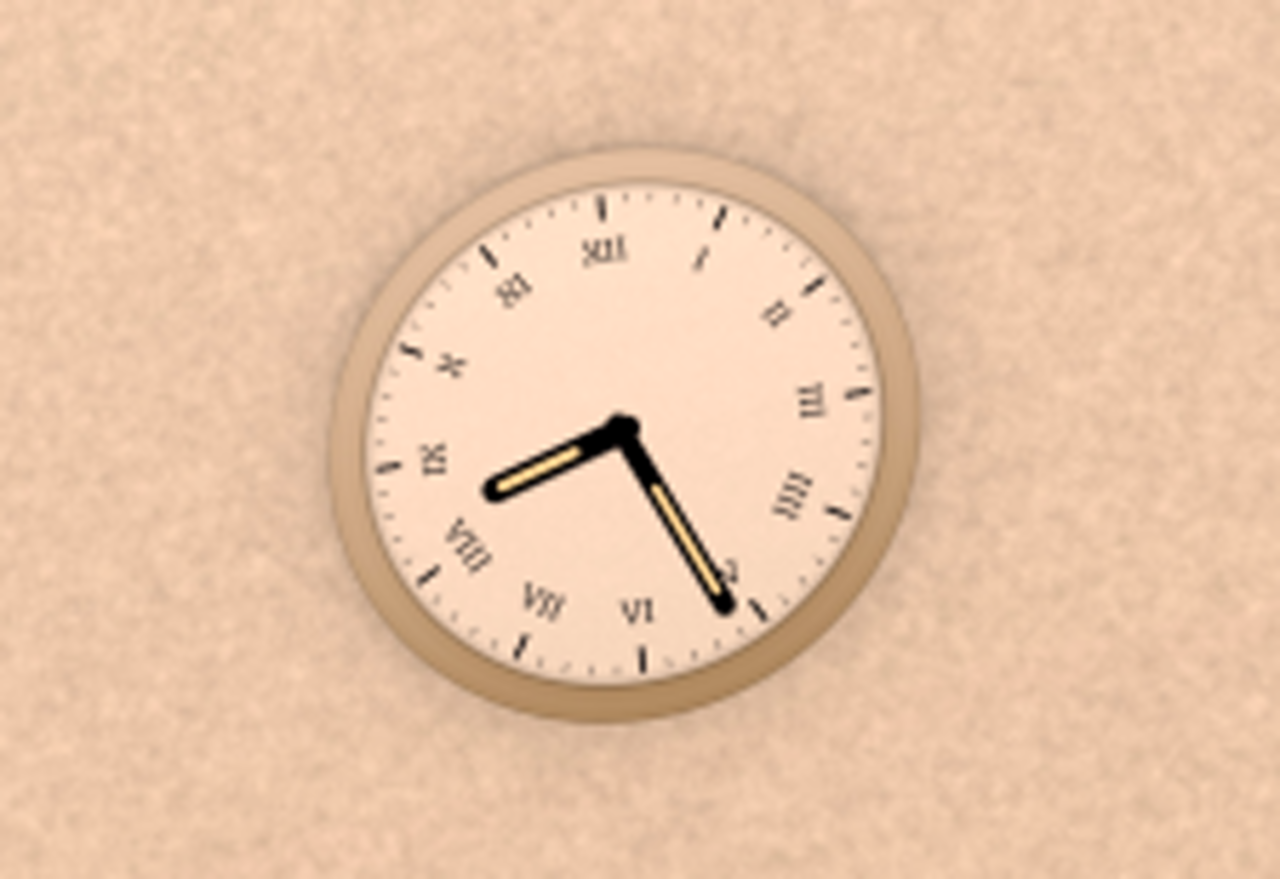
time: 8:26
